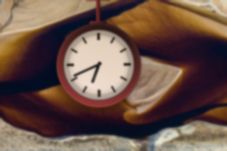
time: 6:41
